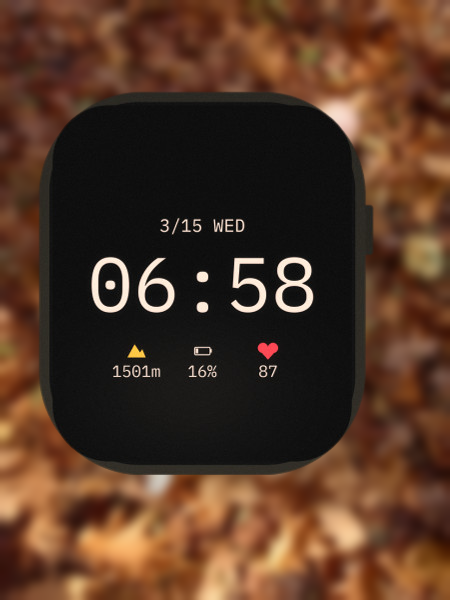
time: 6:58
